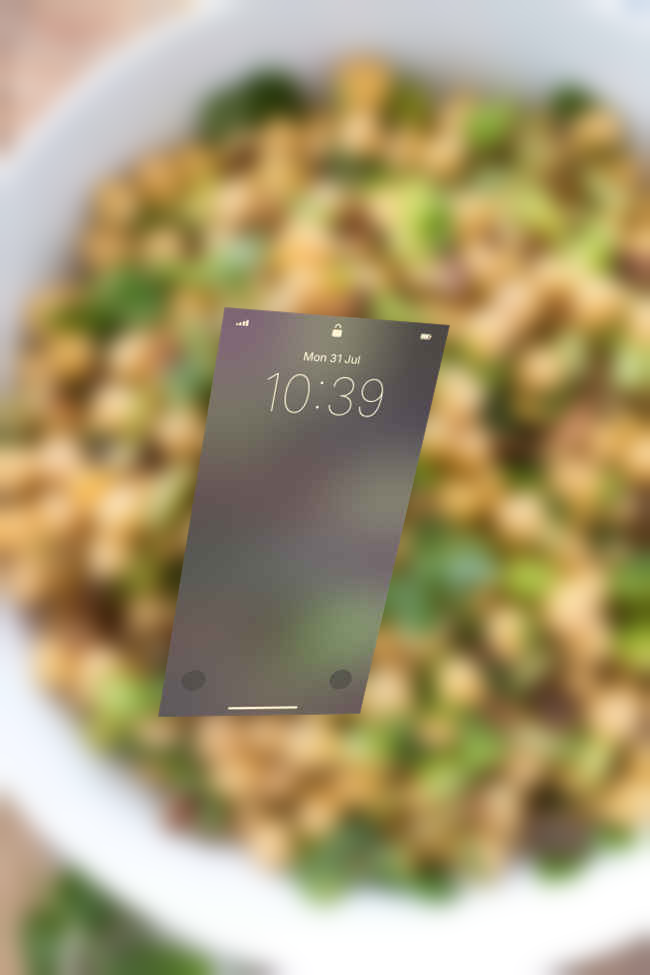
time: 10:39
